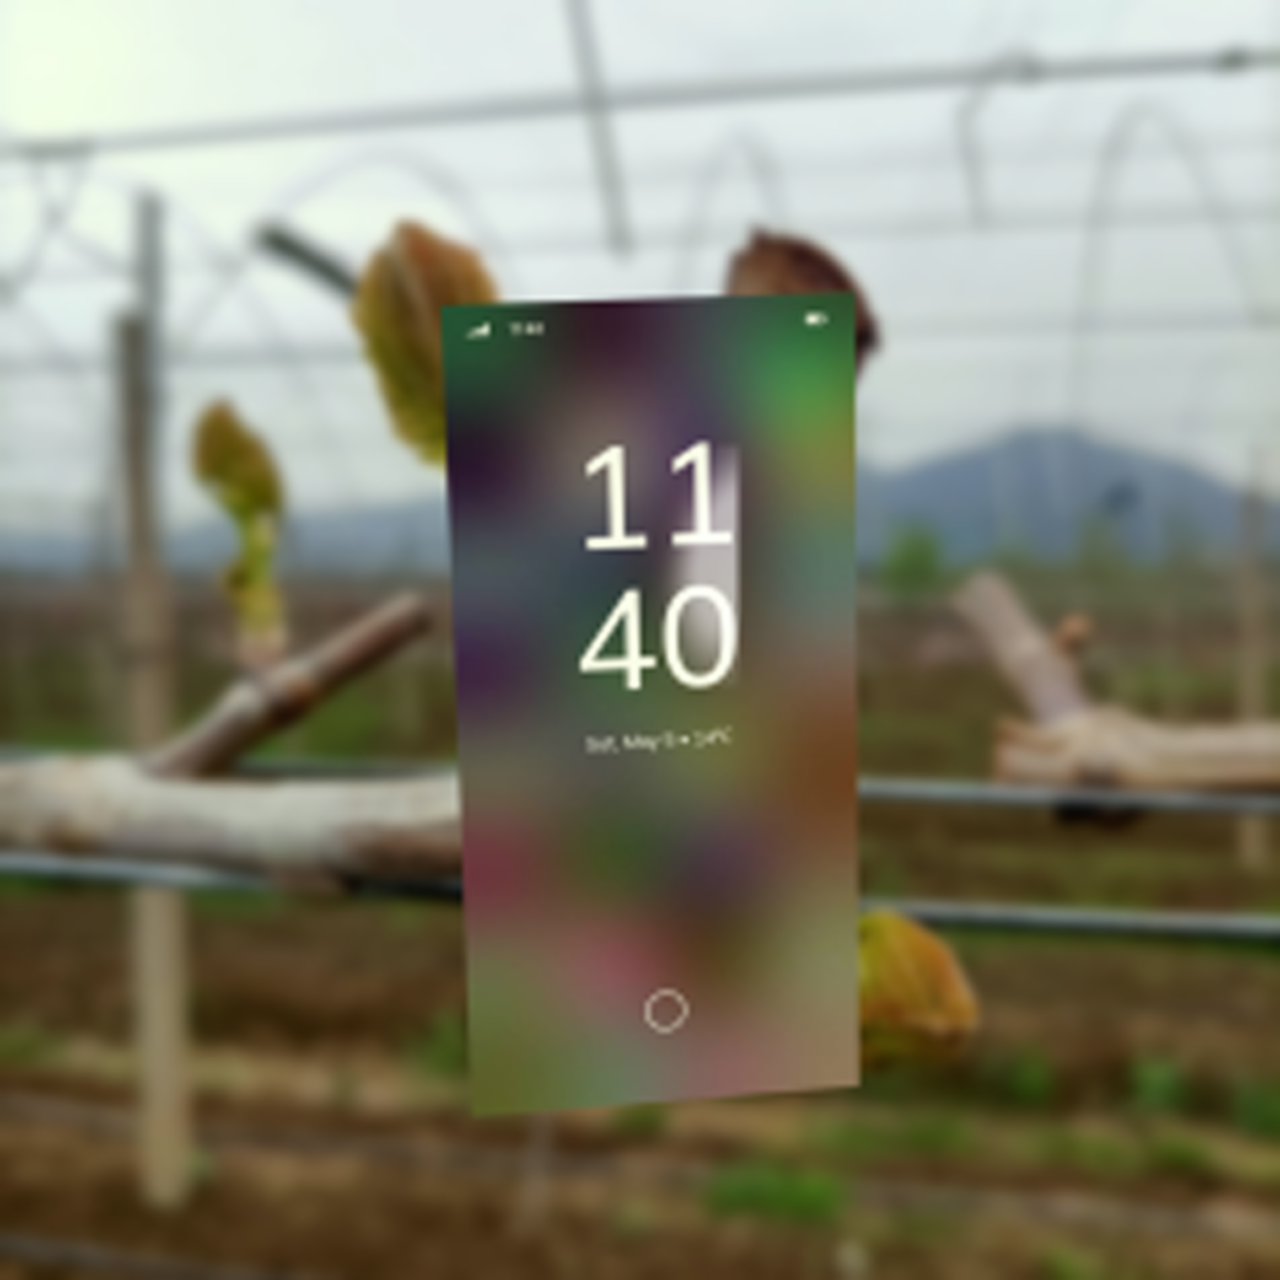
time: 11:40
